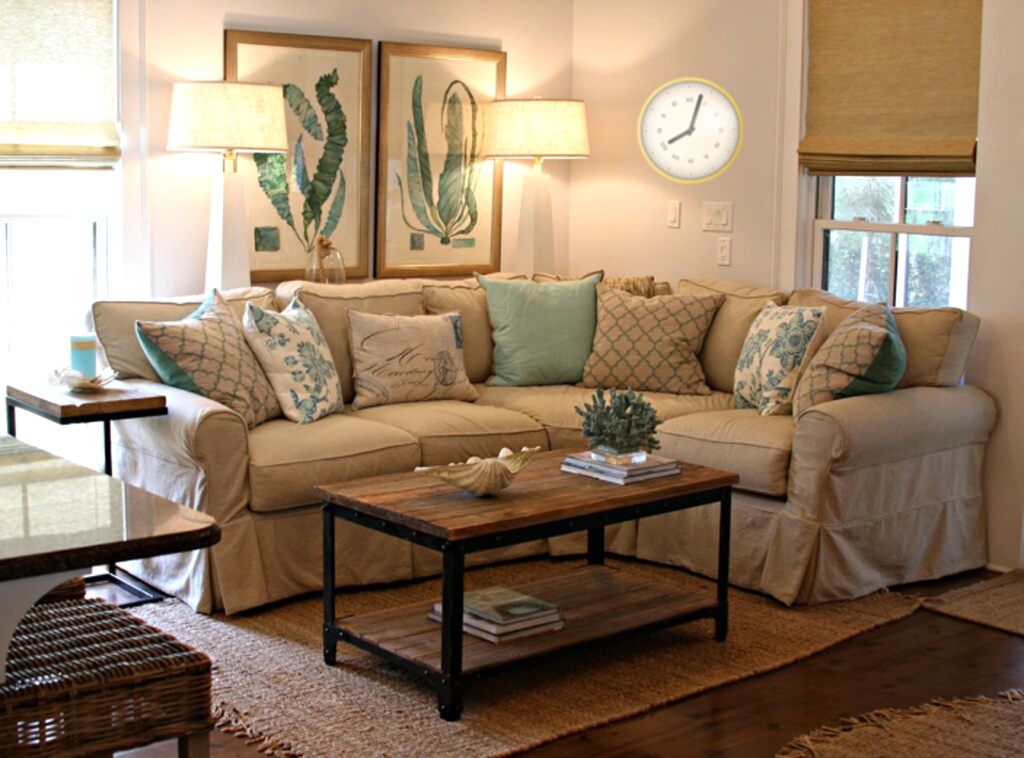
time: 8:03
